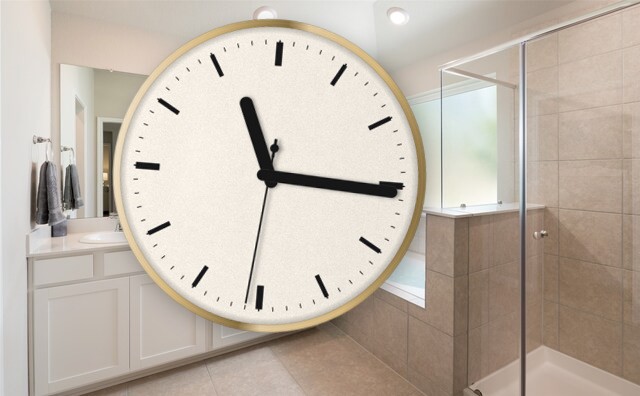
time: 11:15:31
